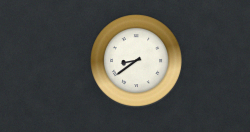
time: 8:39
